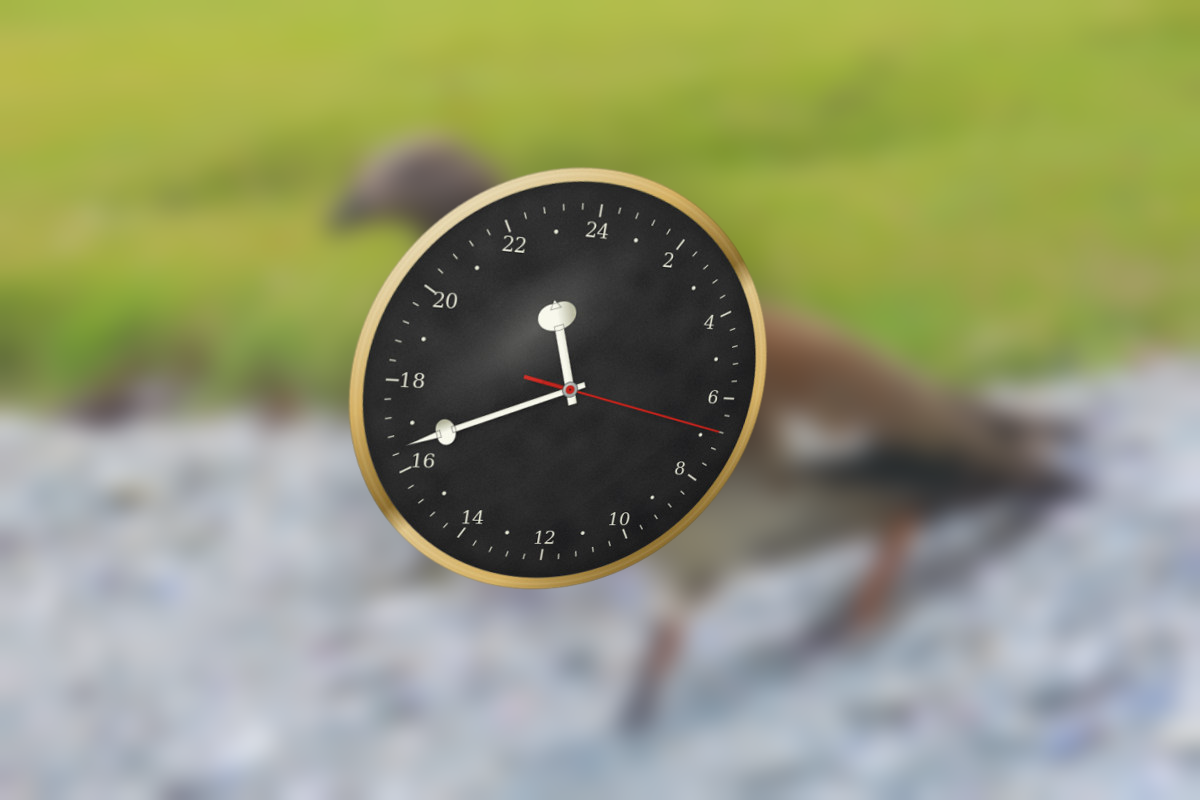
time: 22:41:17
